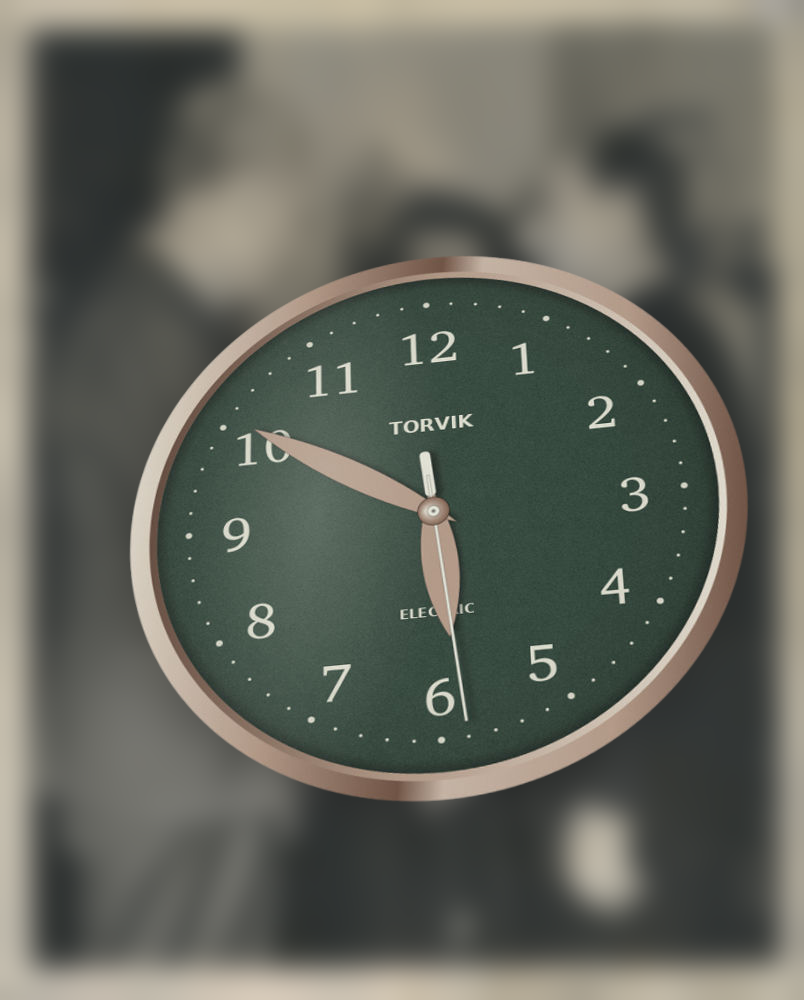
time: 5:50:29
